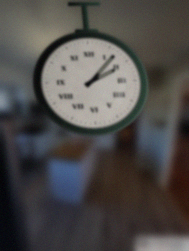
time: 2:07
